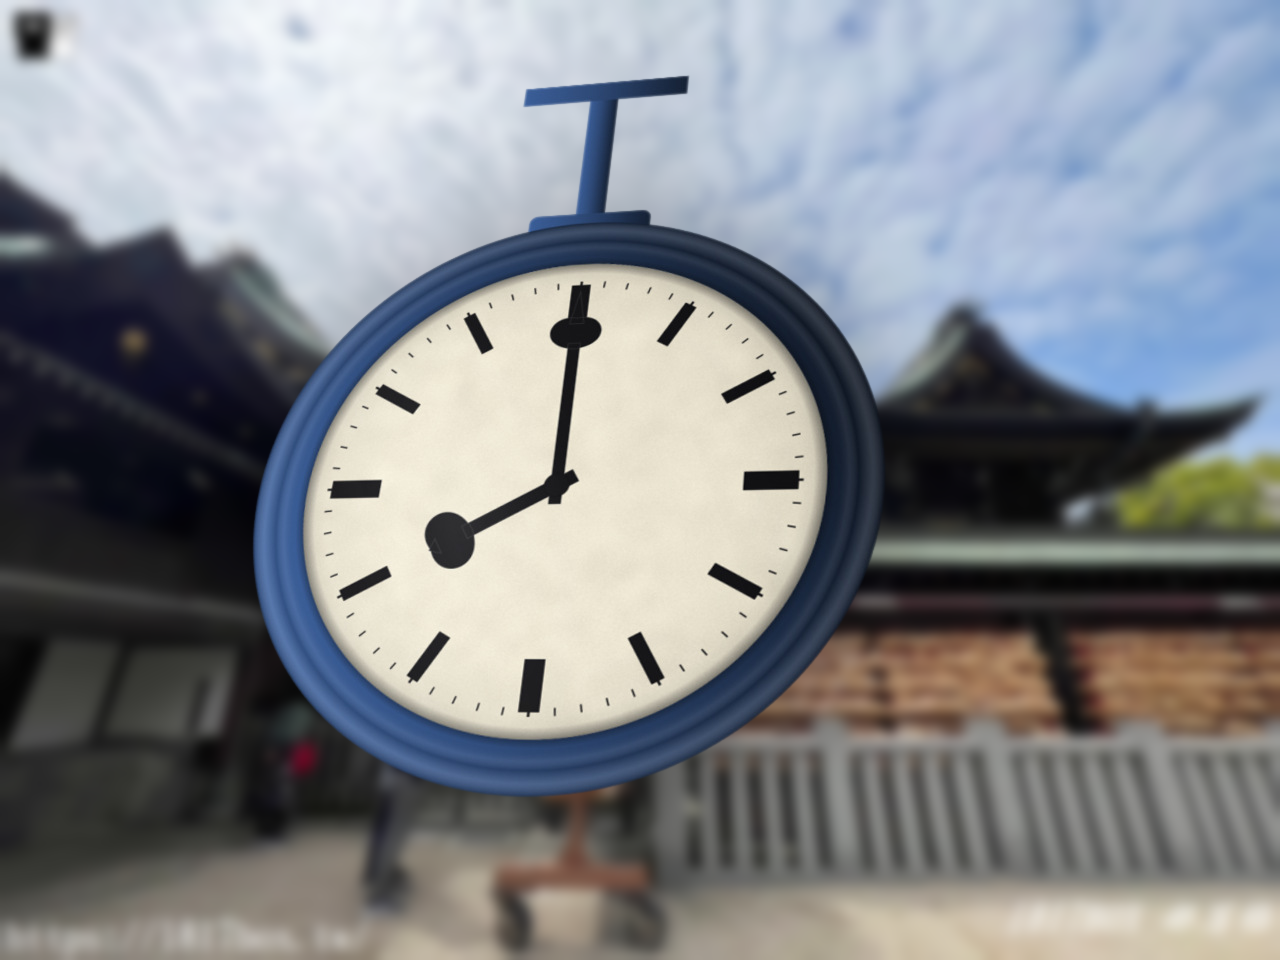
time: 8:00
